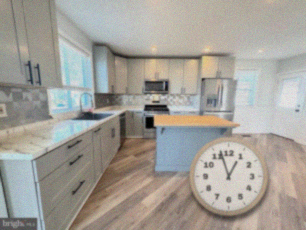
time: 12:57
